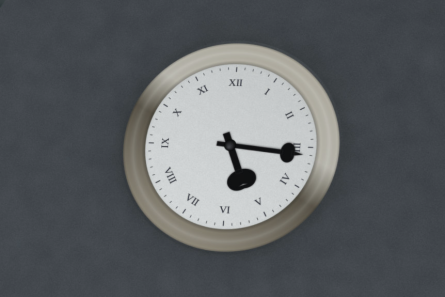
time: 5:16
